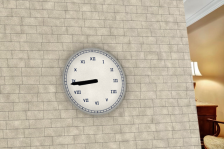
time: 8:44
